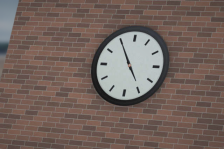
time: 4:55
